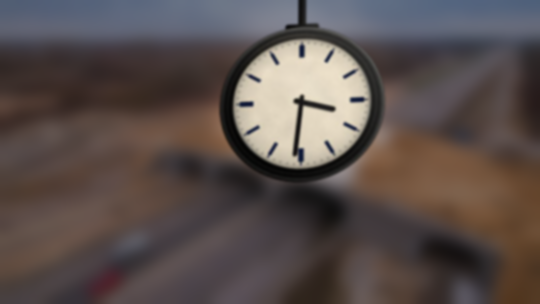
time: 3:31
